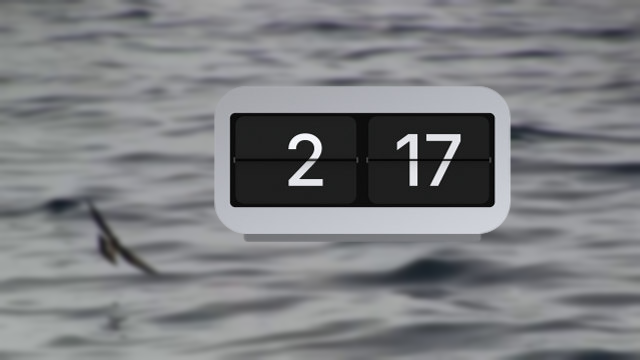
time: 2:17
